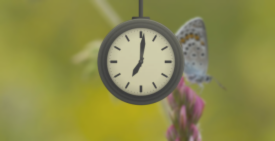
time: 7:01
